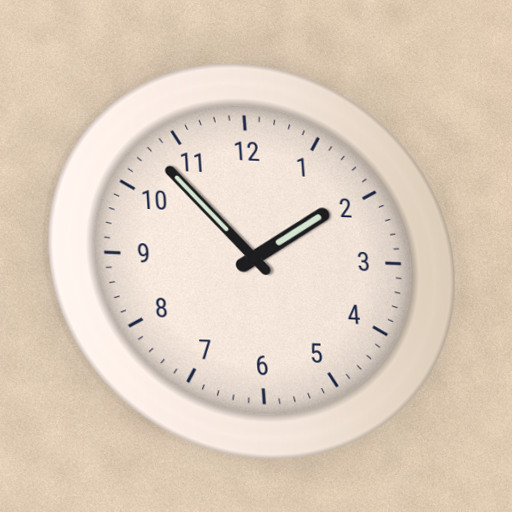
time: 1:53
